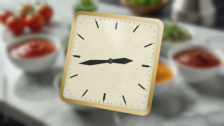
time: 2:43
